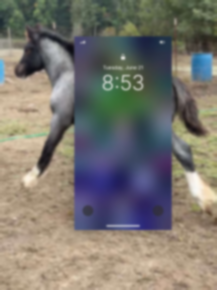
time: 8:53
